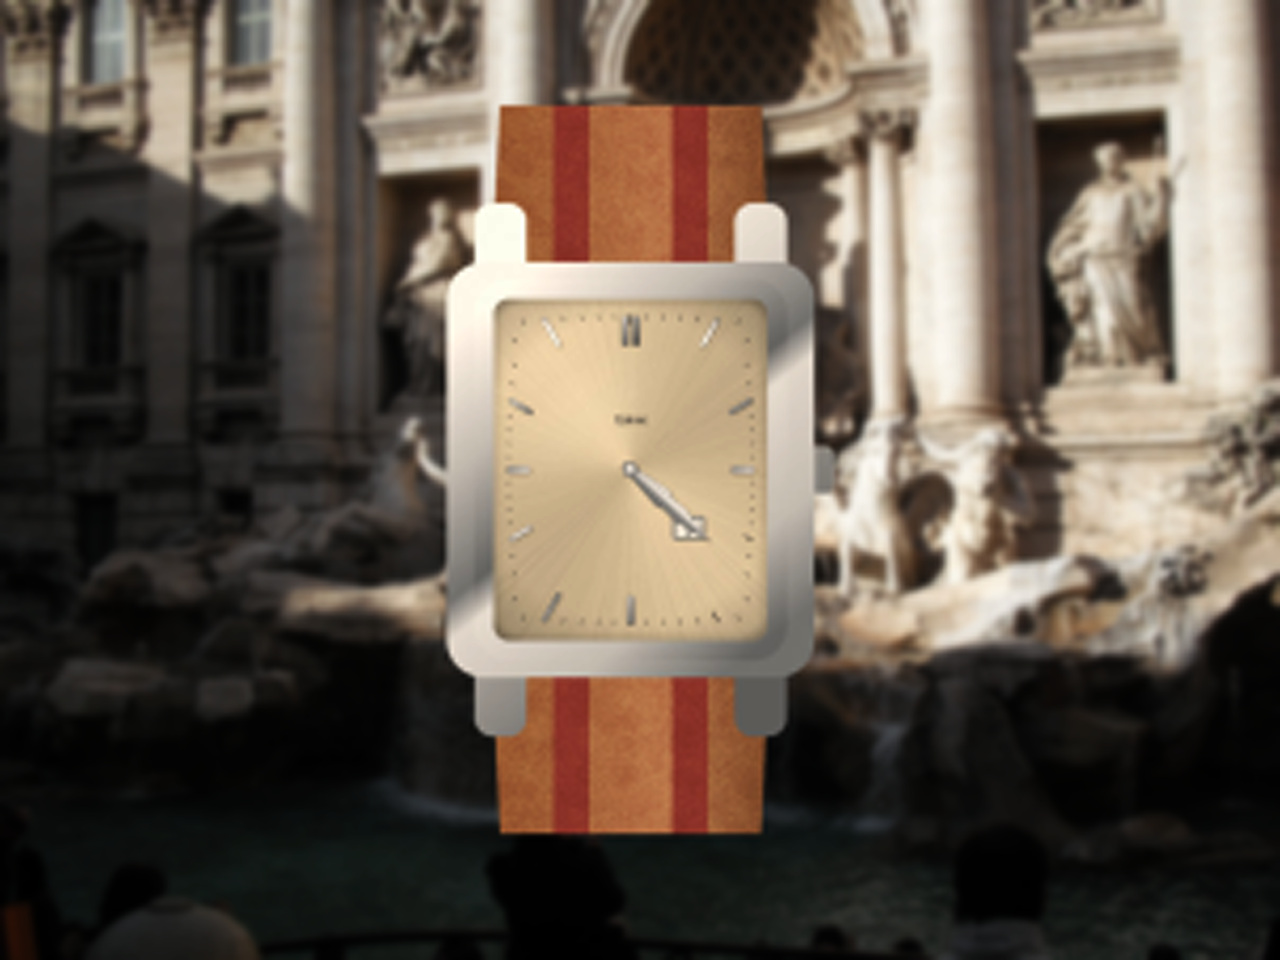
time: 4:22
